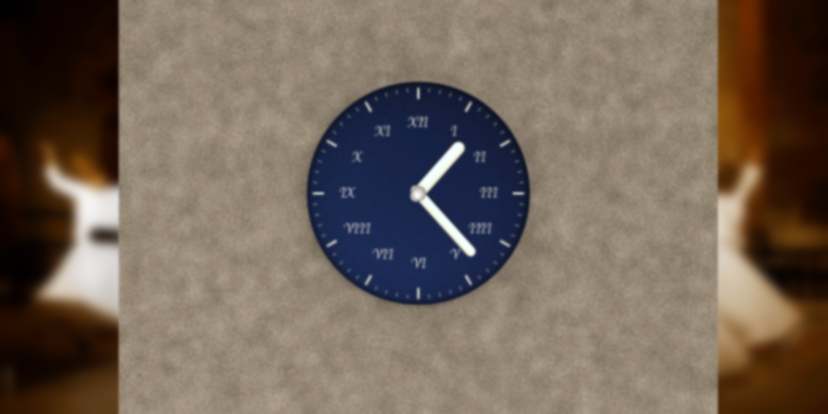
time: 1:23
